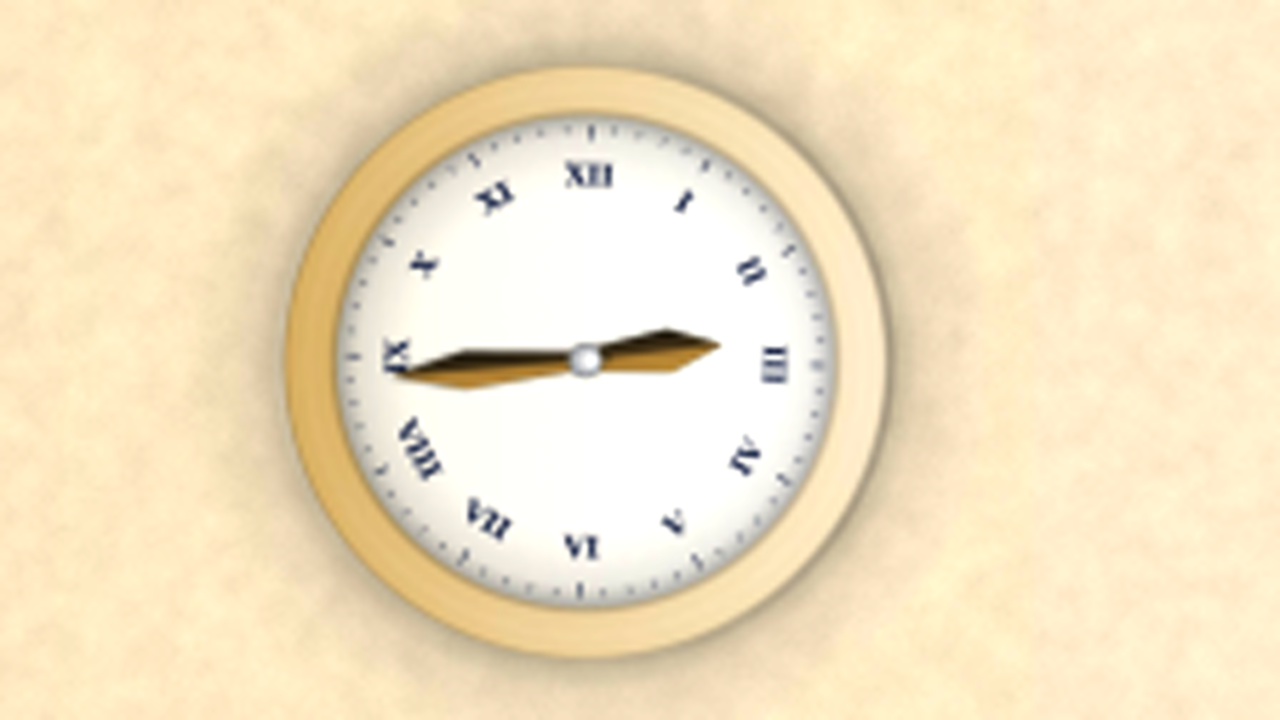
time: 2:44
